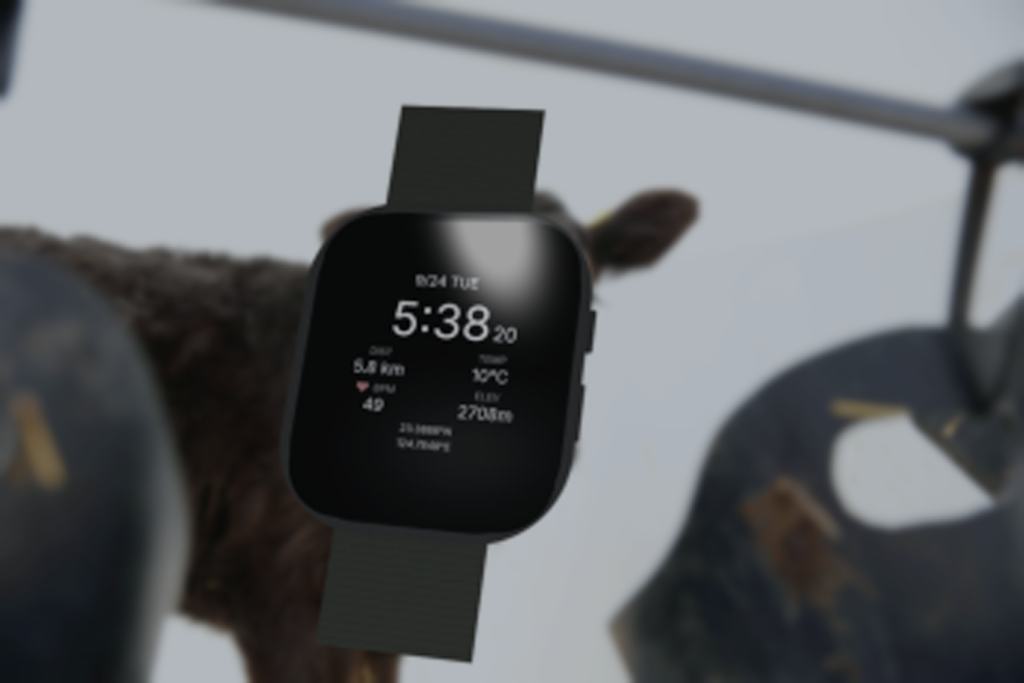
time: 5:38
